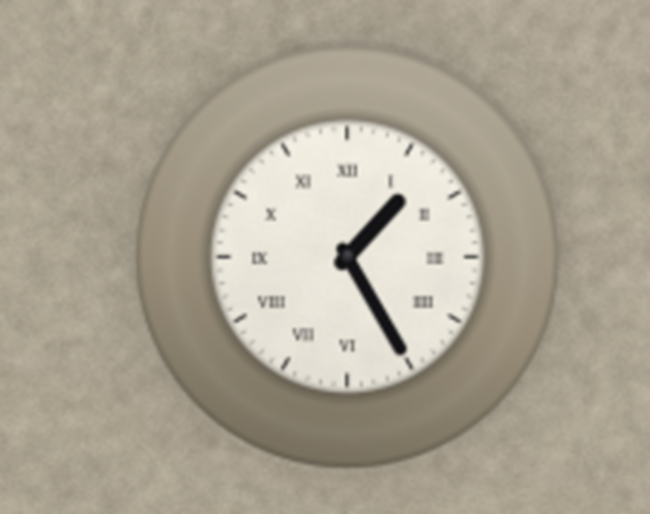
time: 1:25
